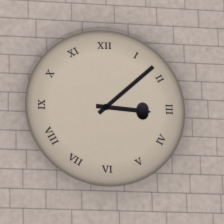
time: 3:08
